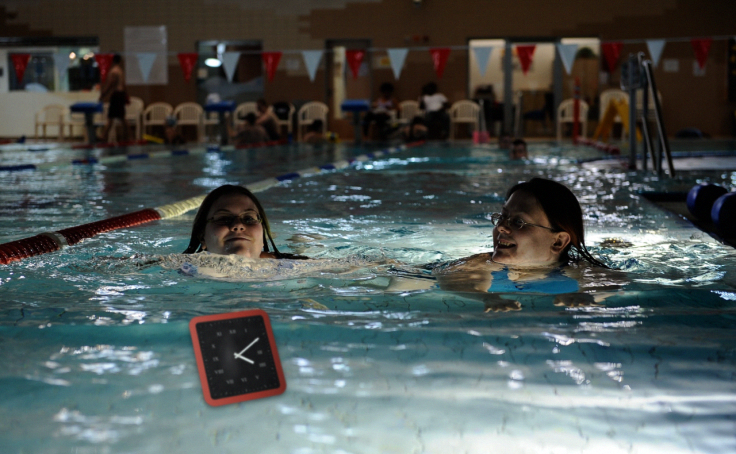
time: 4:10
